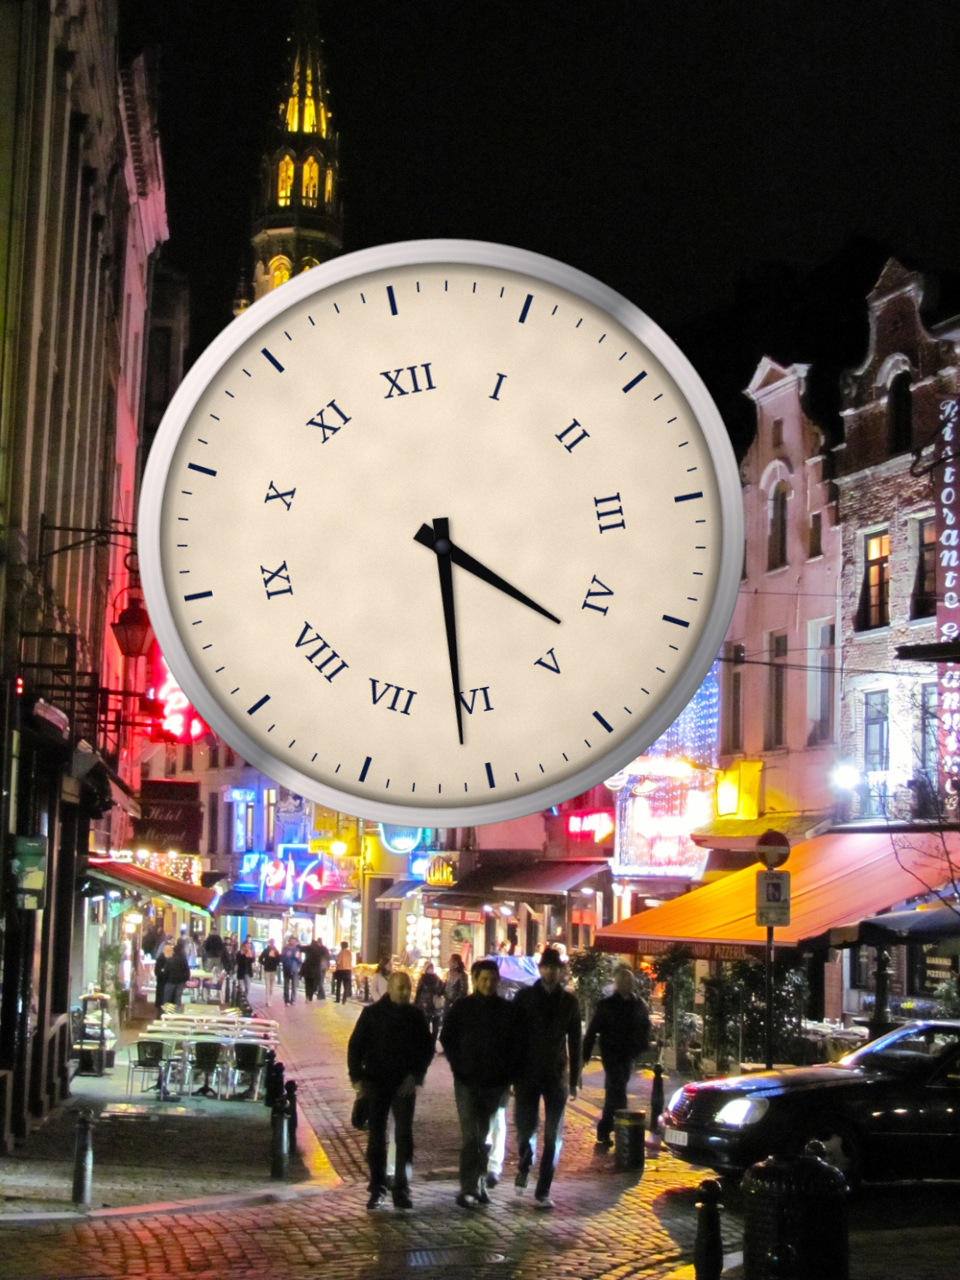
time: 4:31
